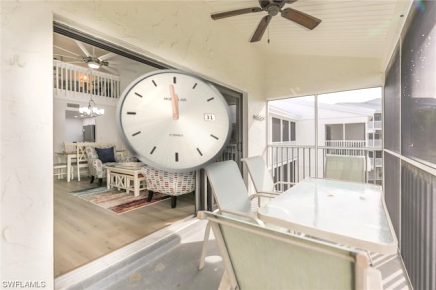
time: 11:59
